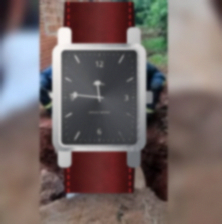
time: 11:46
